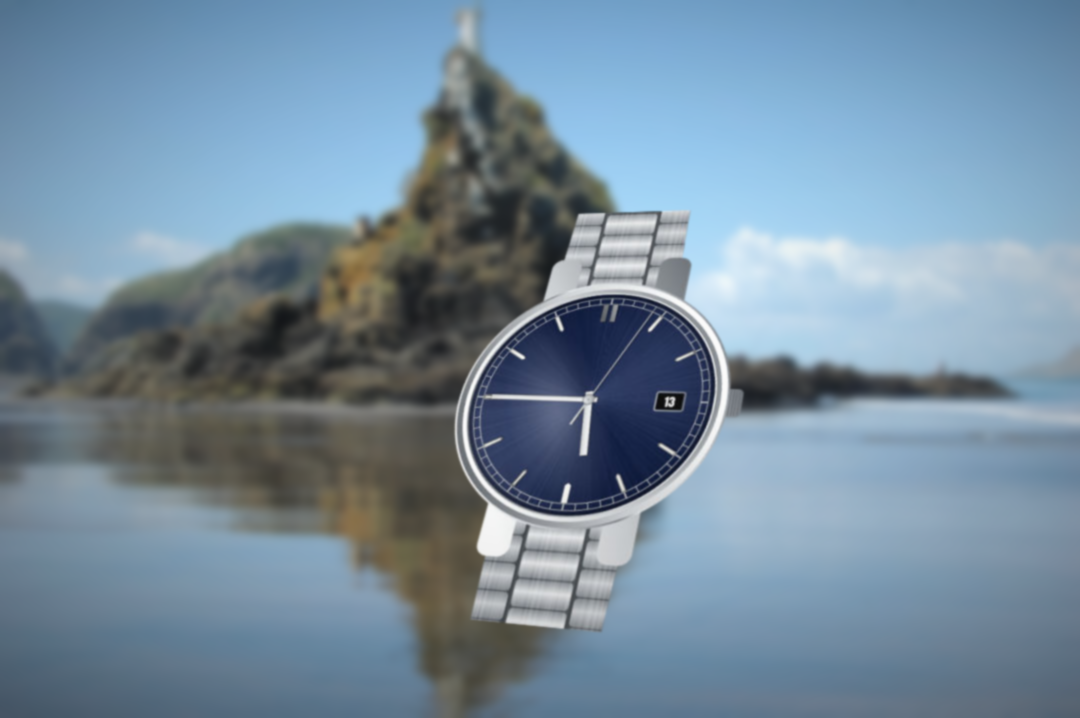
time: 5:45:04
